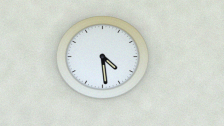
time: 4:29
